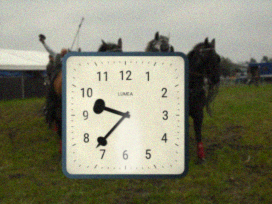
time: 9:37
